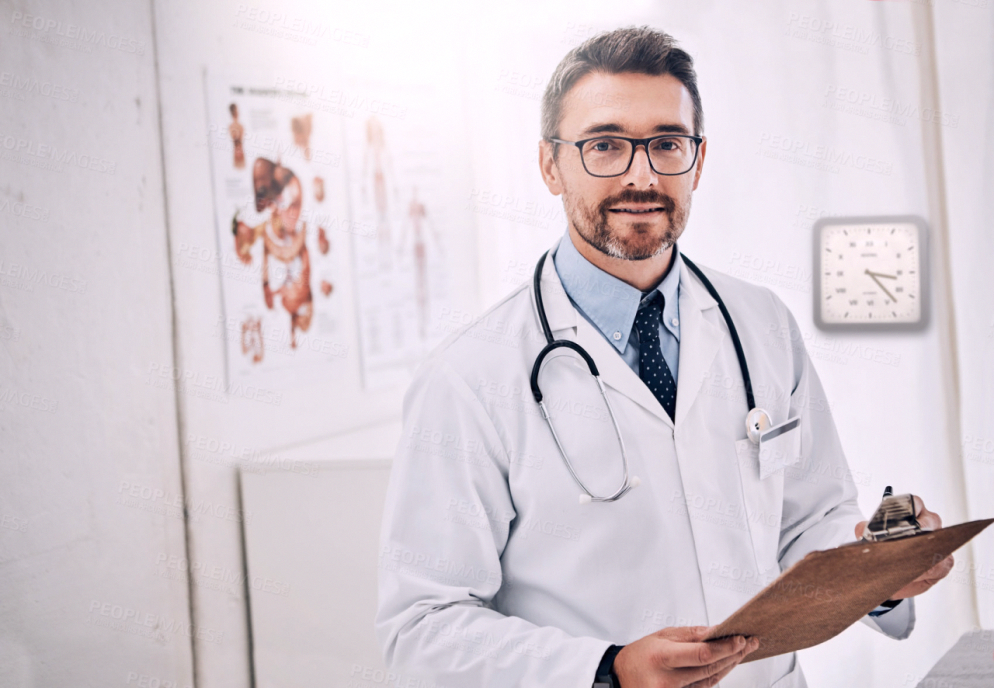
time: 3:23
